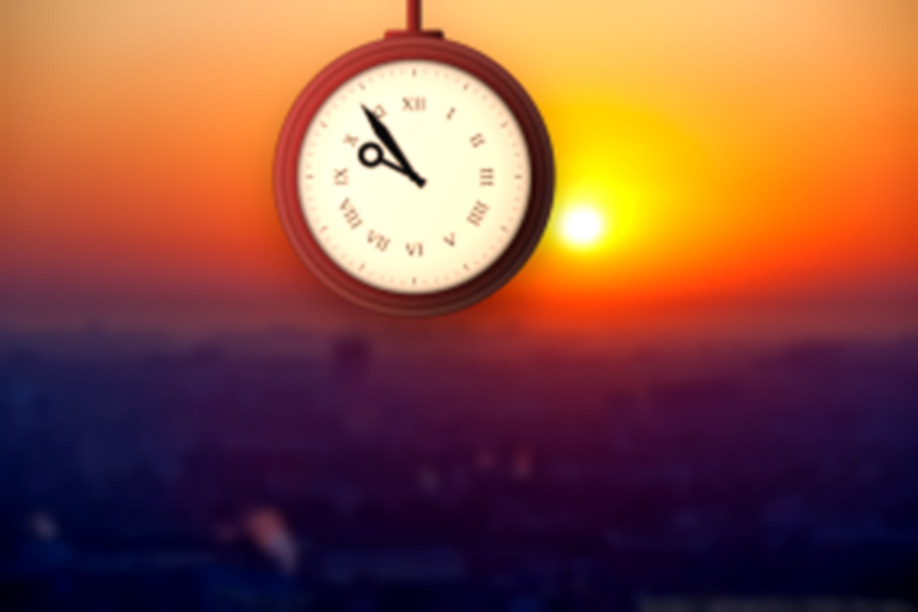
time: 9:54
